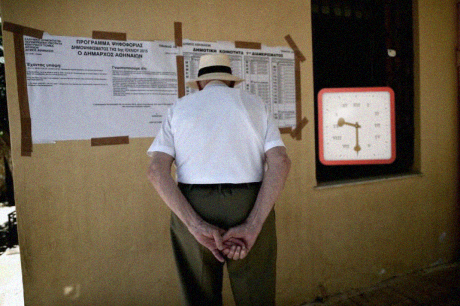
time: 9:30
